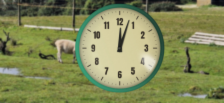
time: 12:03
